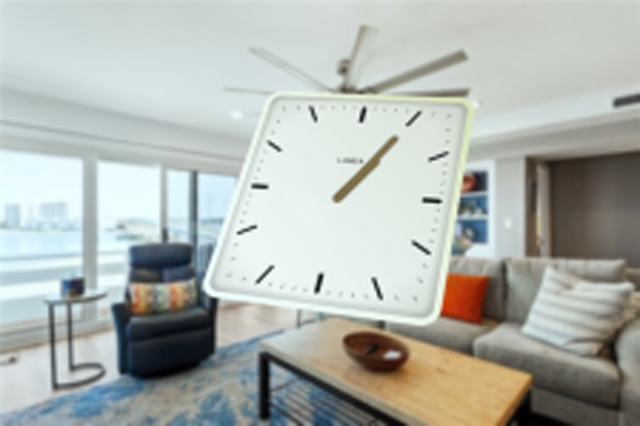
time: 1:05
